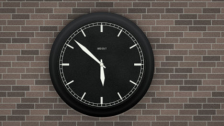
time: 5:52
